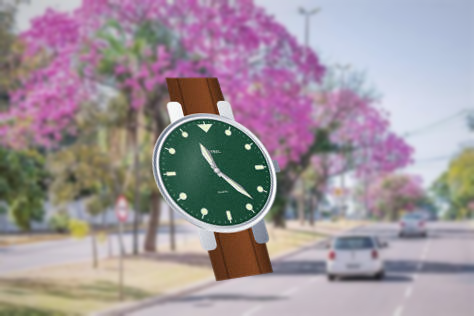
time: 11:23
